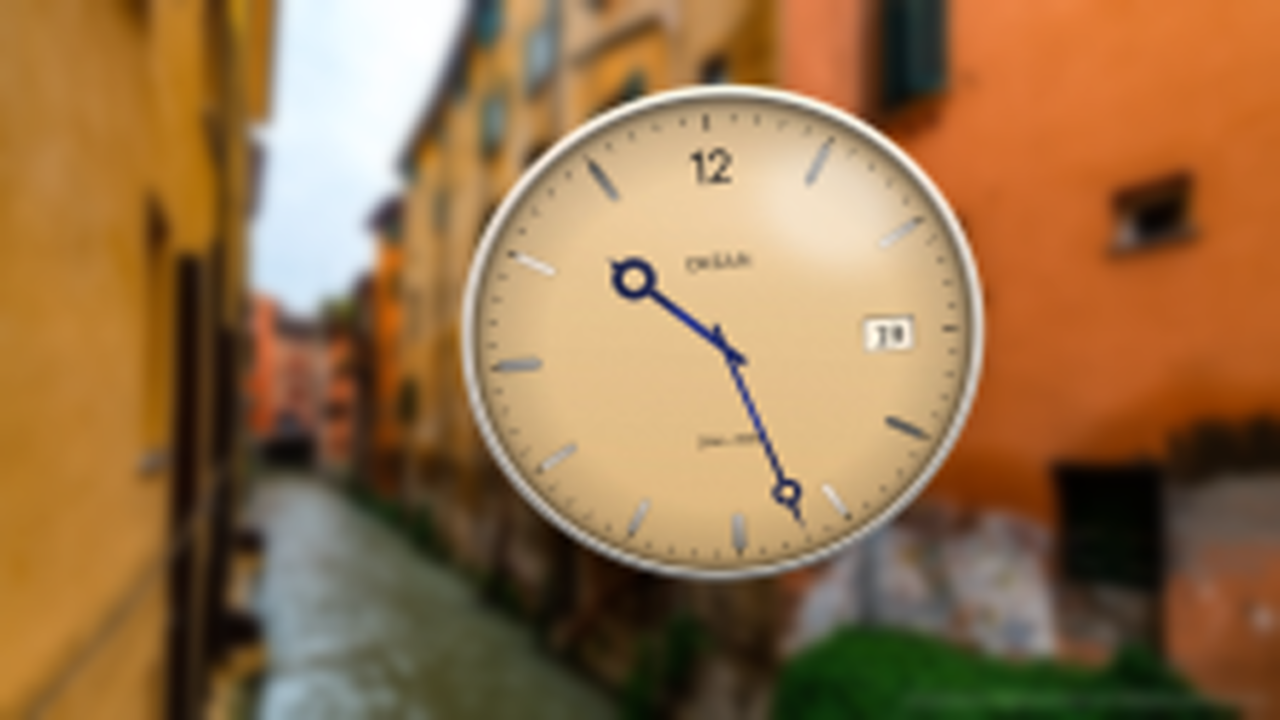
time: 10:27
